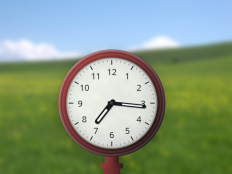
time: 7:16
